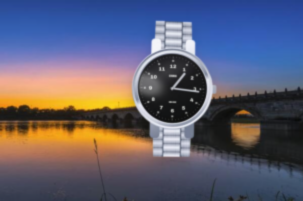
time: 1:16
